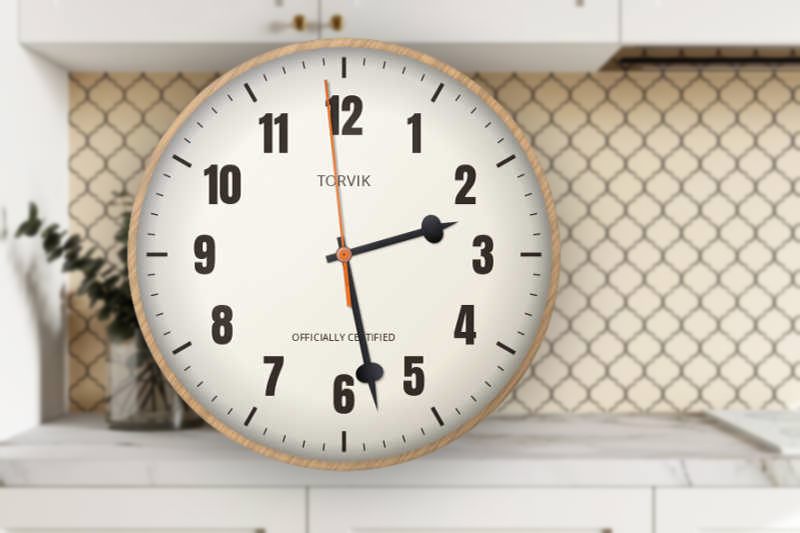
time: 2:27:59
